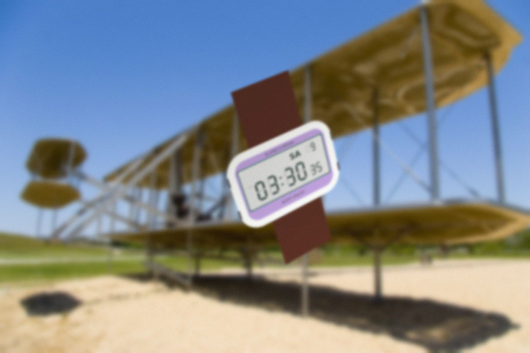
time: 3:30
